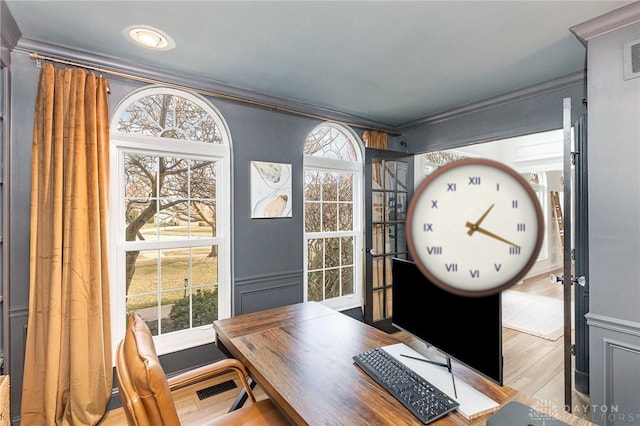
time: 1:19
